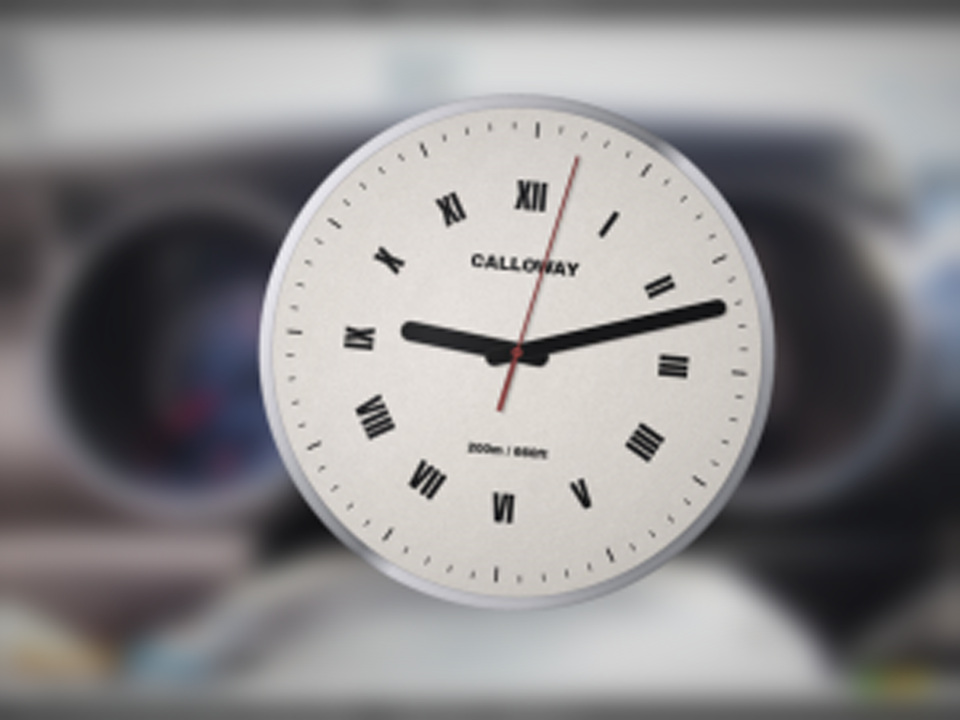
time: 9:12:02
